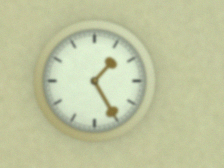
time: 1:25
